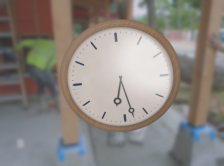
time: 6:28
